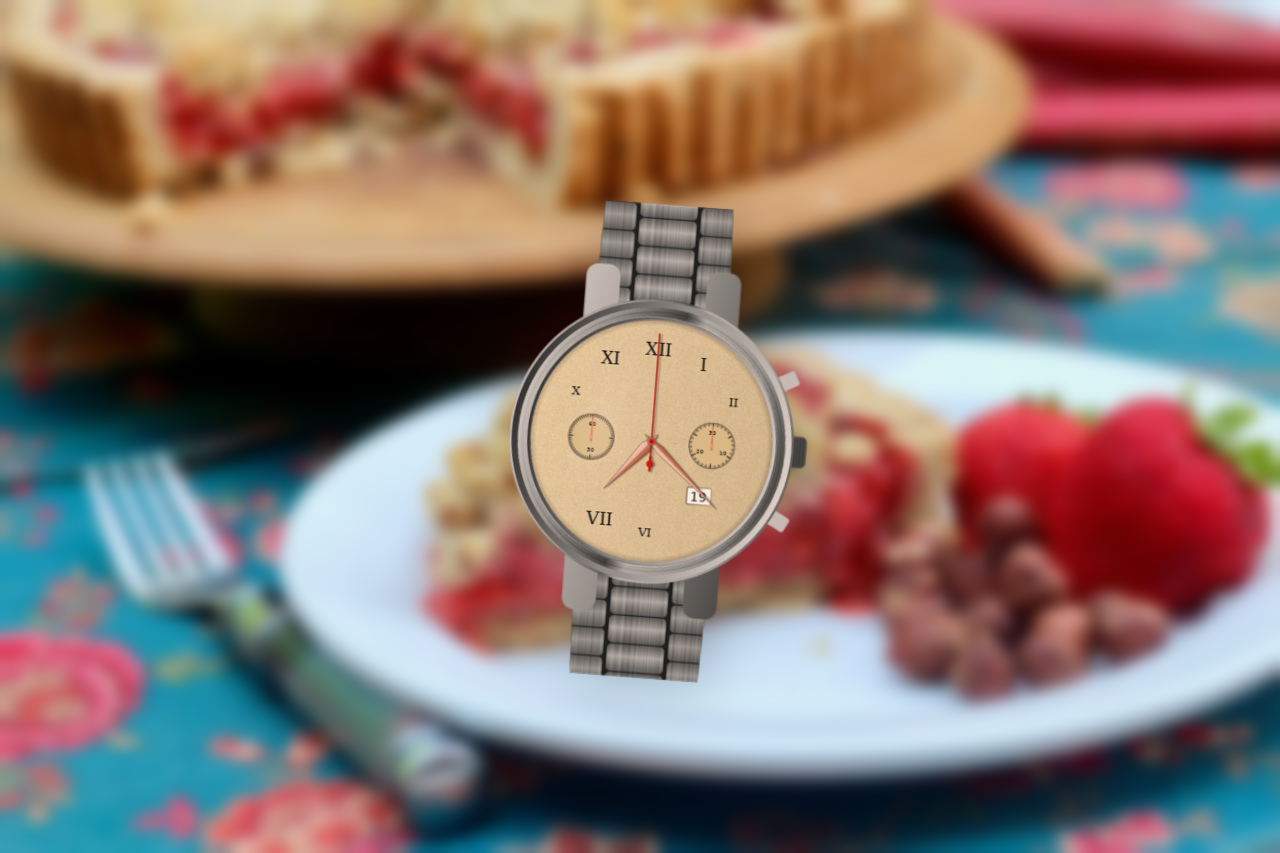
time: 7:22
